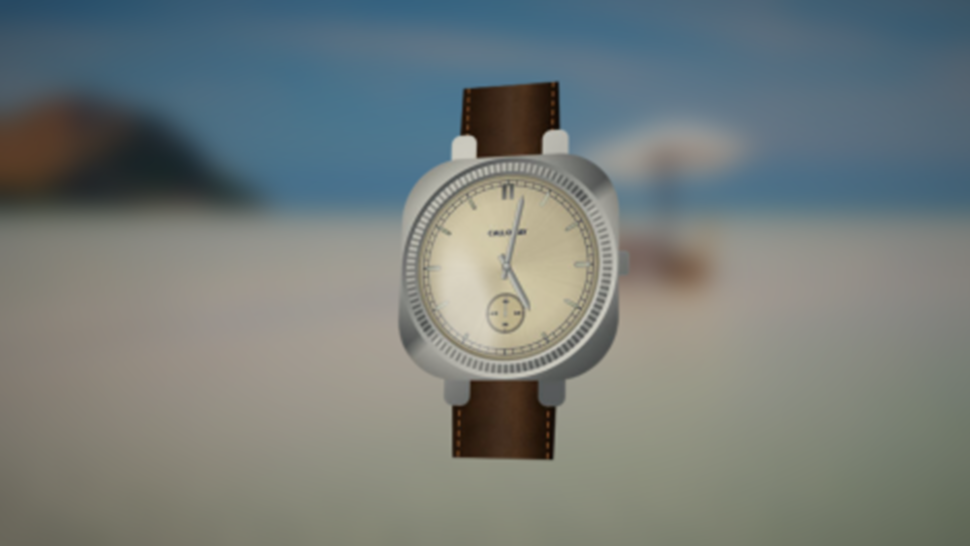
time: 5:02
